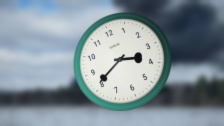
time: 3:41
